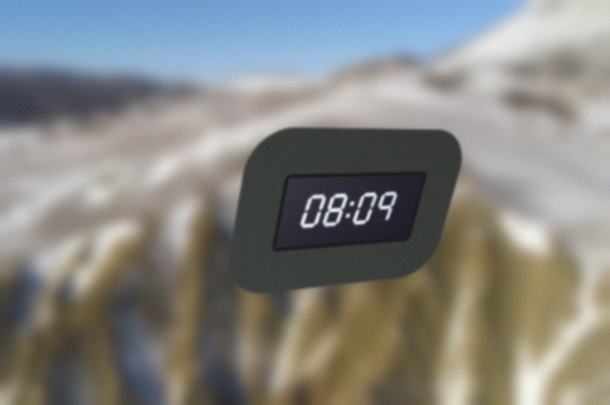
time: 8:09
